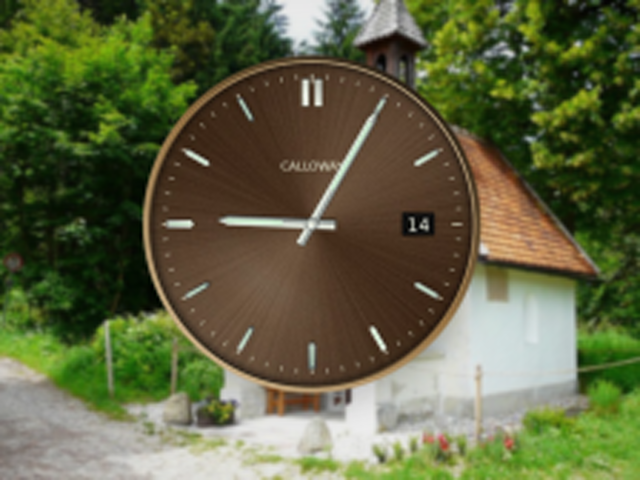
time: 9:05
